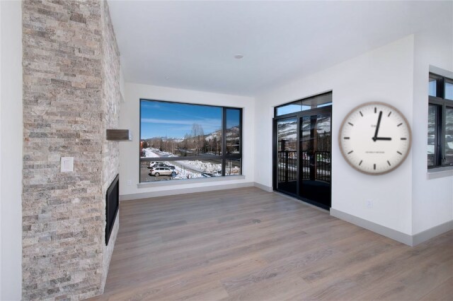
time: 3:02
